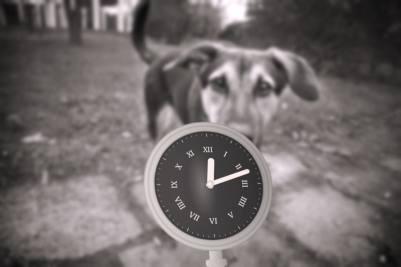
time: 12:12
